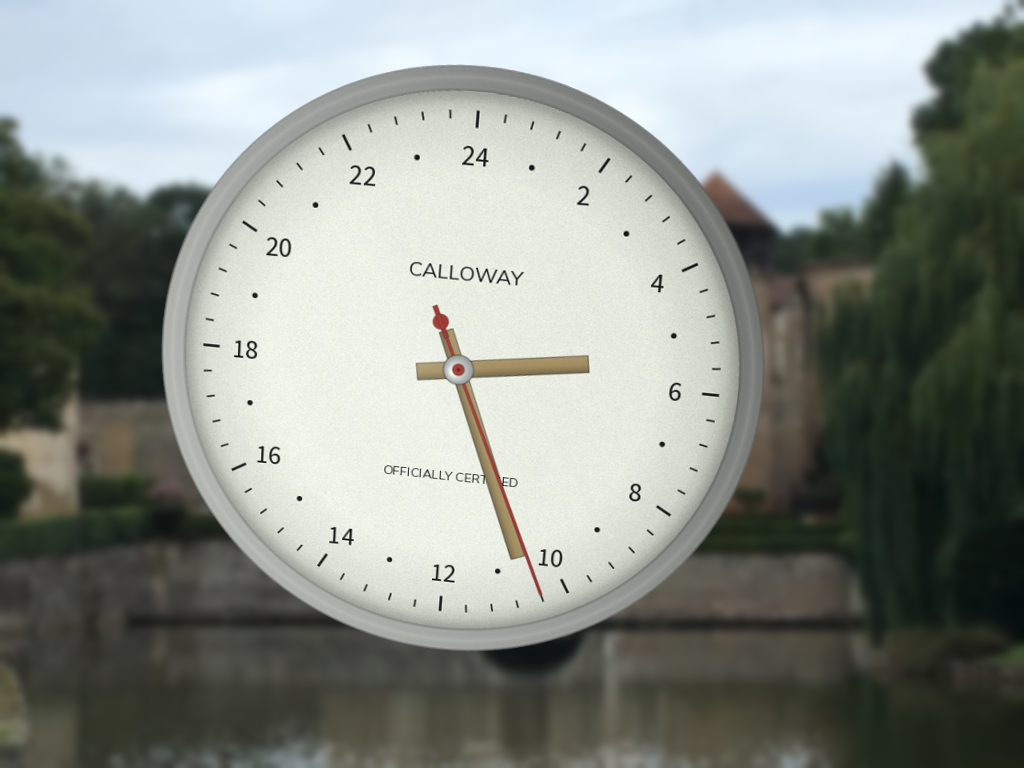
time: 5:26:26
